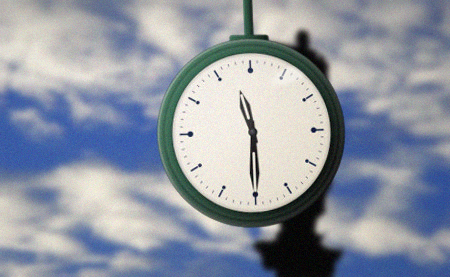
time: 11:30
